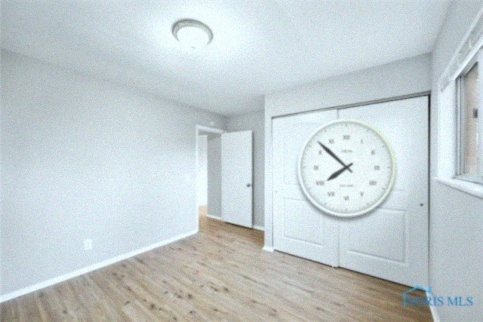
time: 7:52
